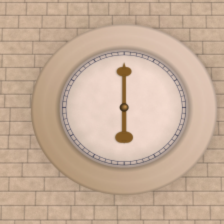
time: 6:00
